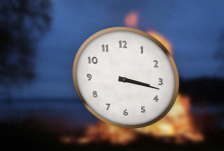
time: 3:17
